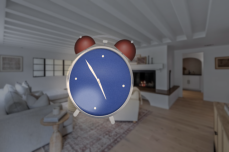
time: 4:53
